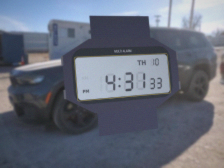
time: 4:31:33
